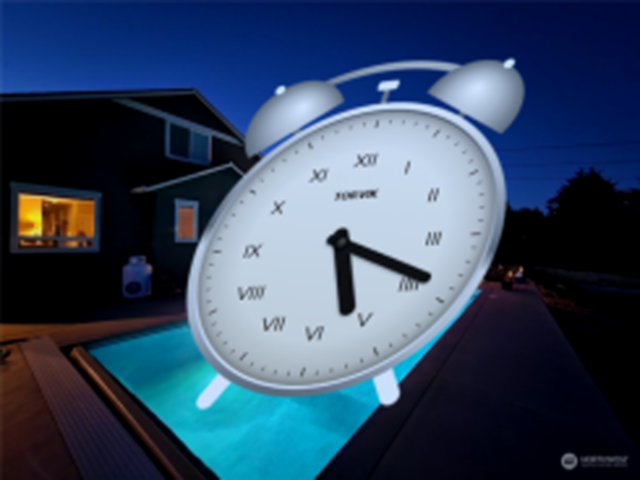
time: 5:19
